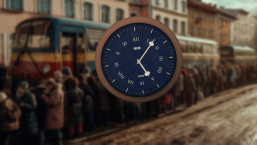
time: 5:07
